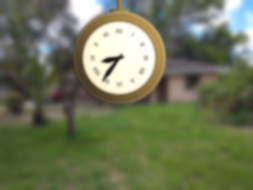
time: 8:36
